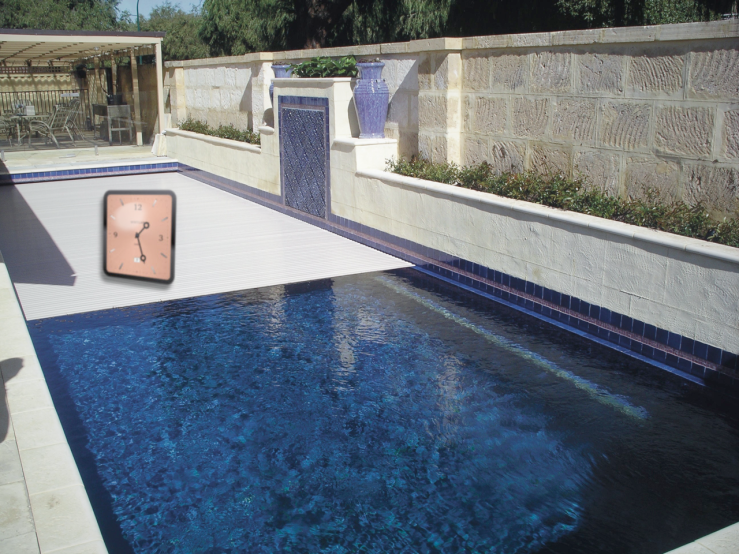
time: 1:27
